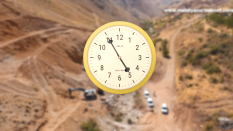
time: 4:55
